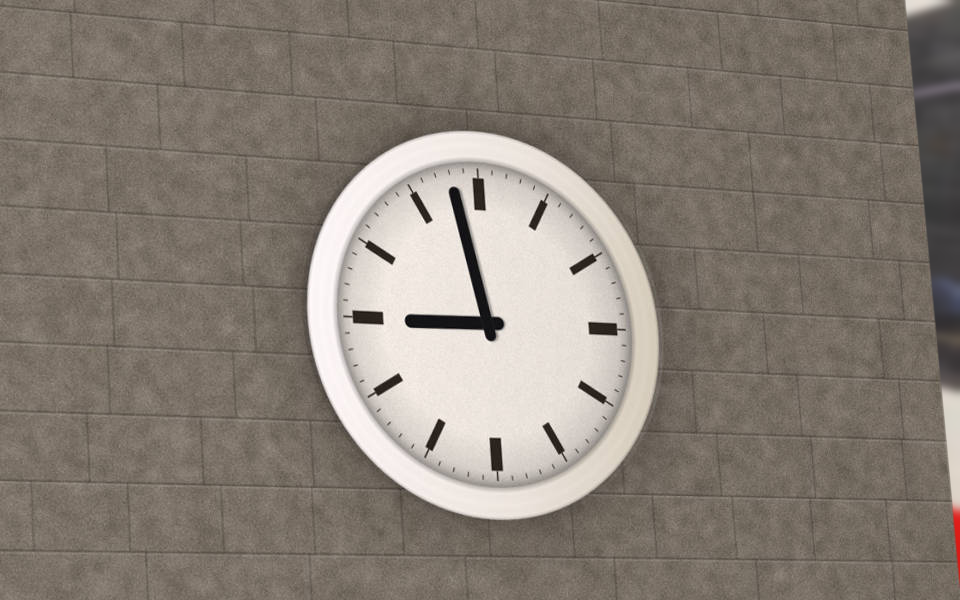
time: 8:58
